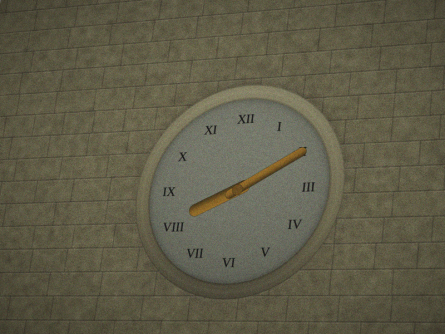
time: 8:10
